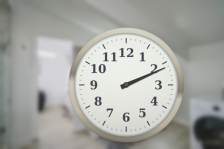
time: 2:11
